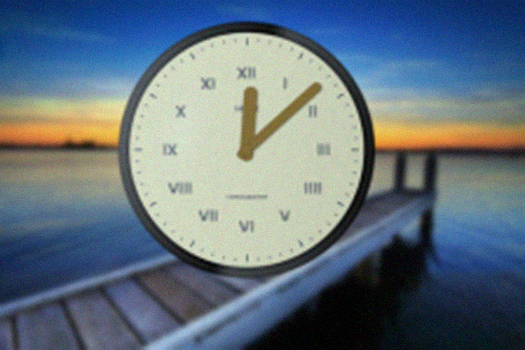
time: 12:08
